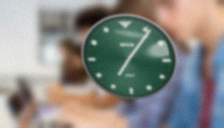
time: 7:06
